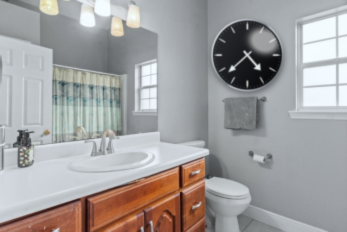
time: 4:38
